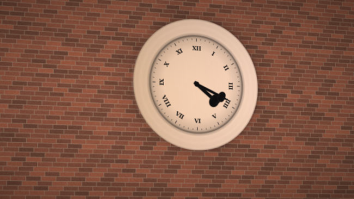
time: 4:19
